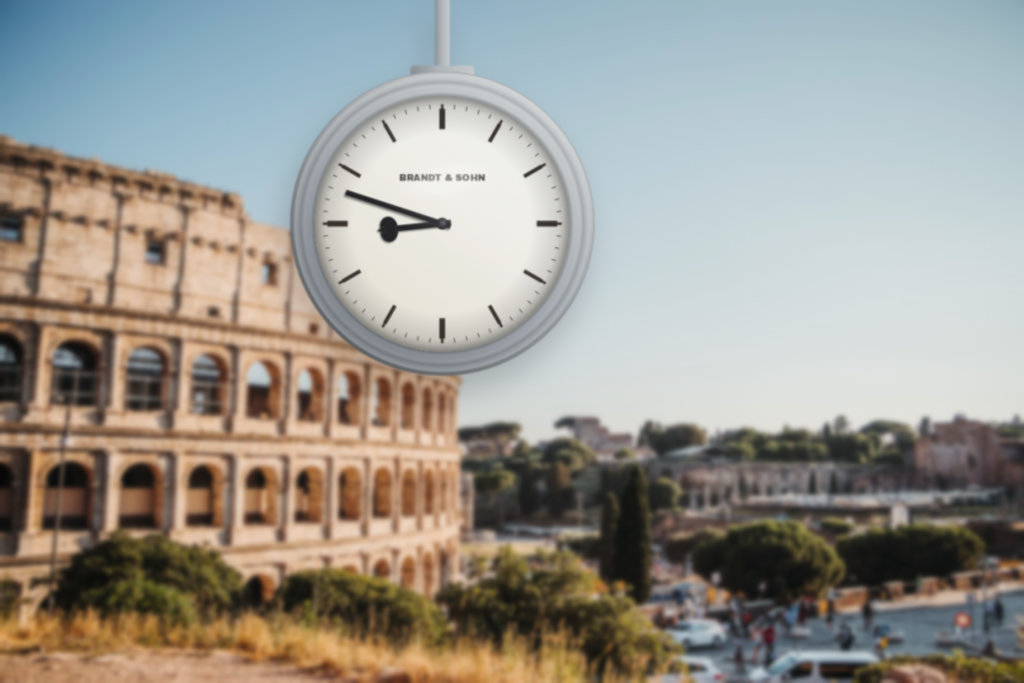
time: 8:48
